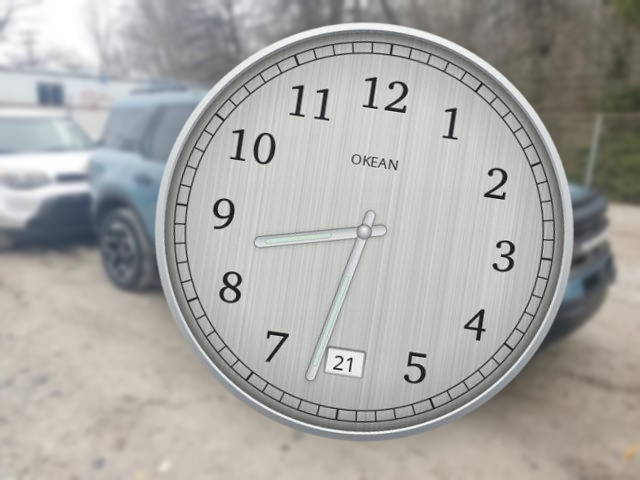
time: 8:32
